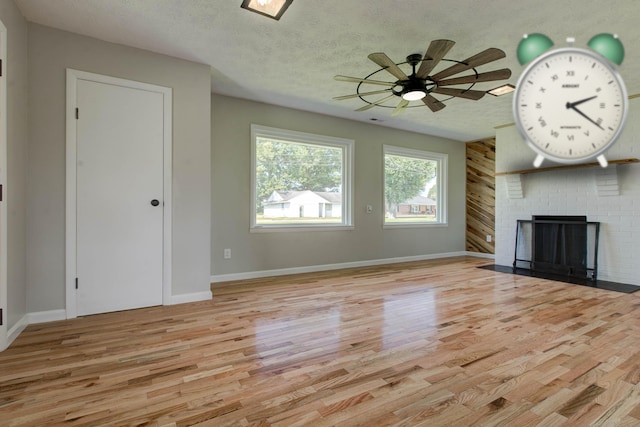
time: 2:21
